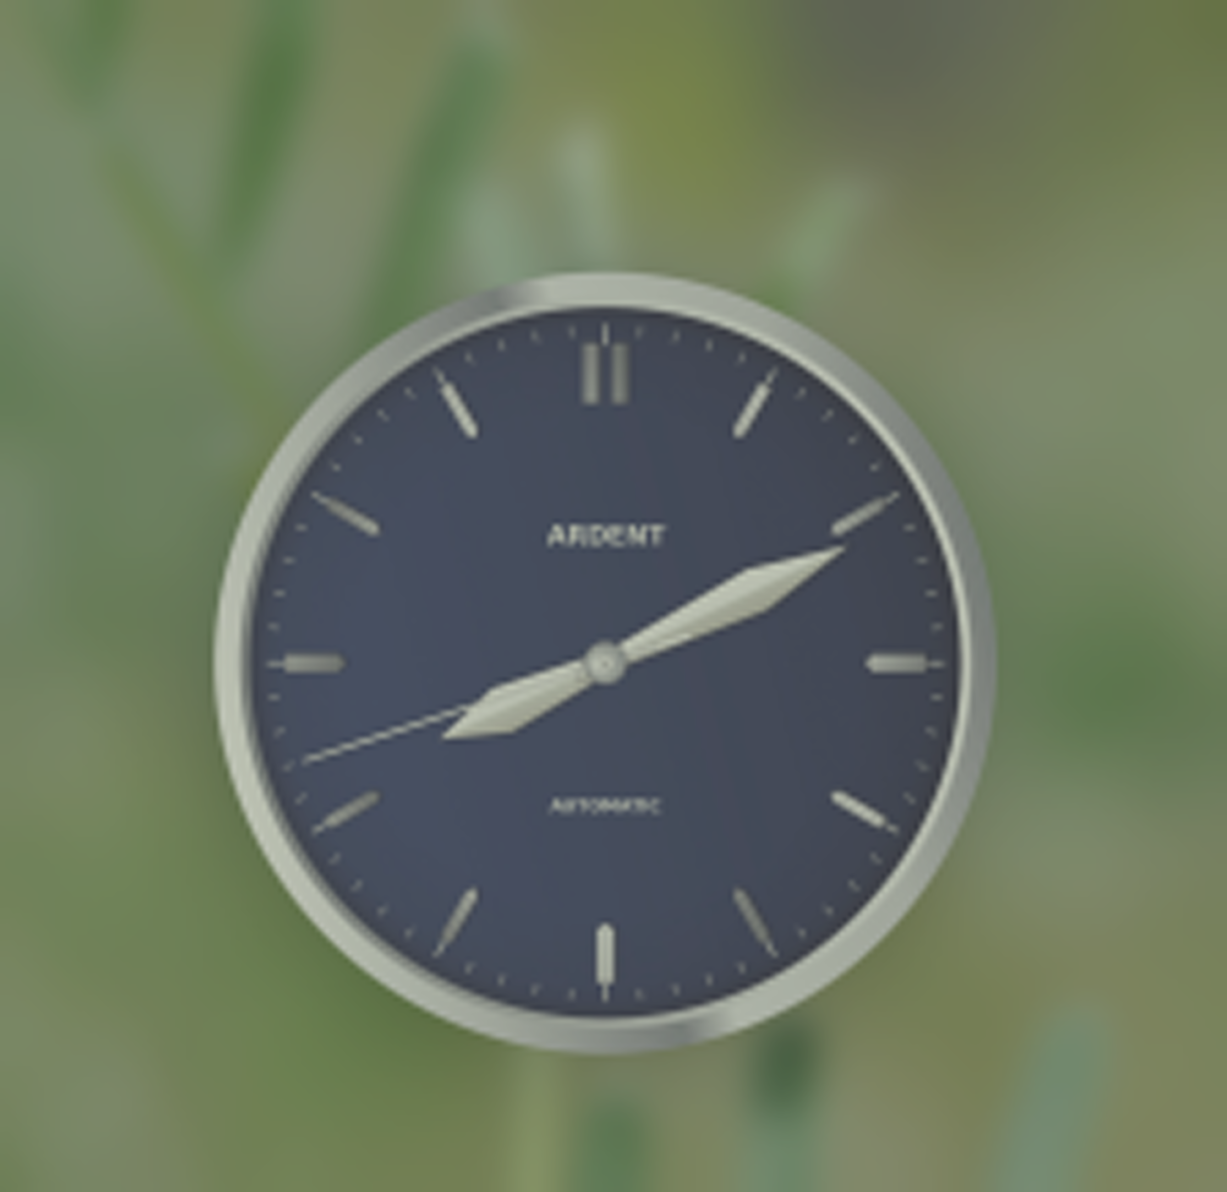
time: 8:10:42
